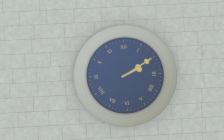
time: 2:10
